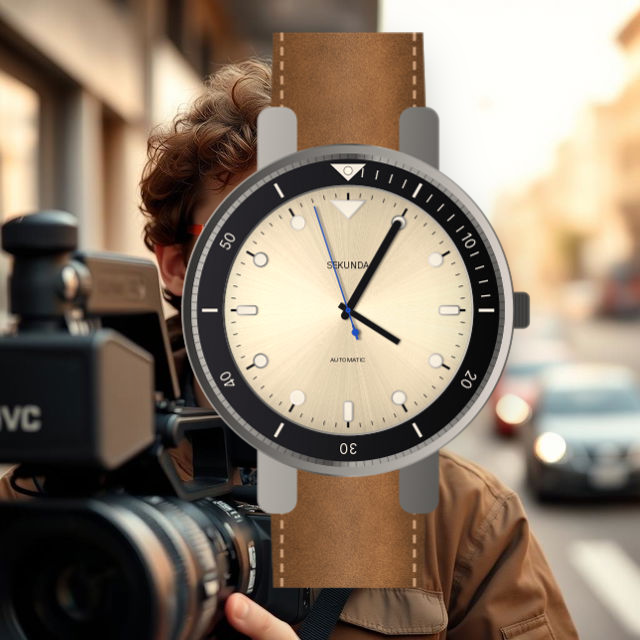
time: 4:04:57
